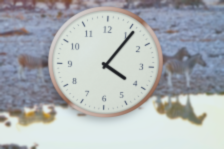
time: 4:06
